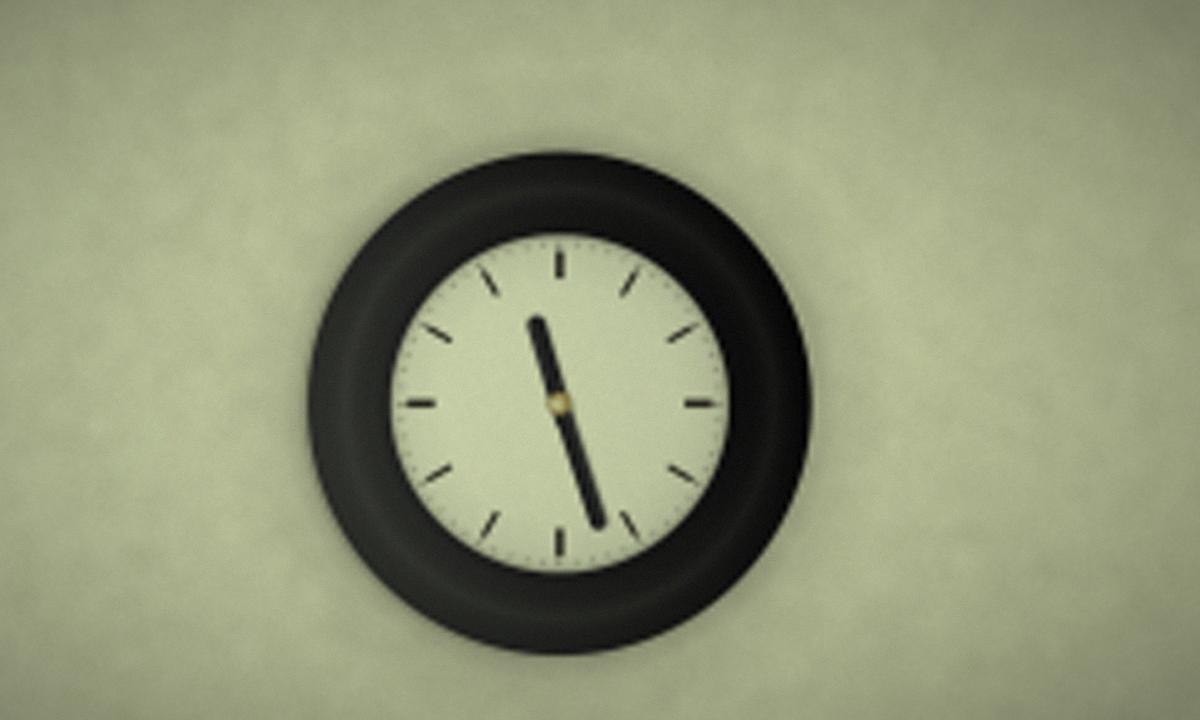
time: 11:27
